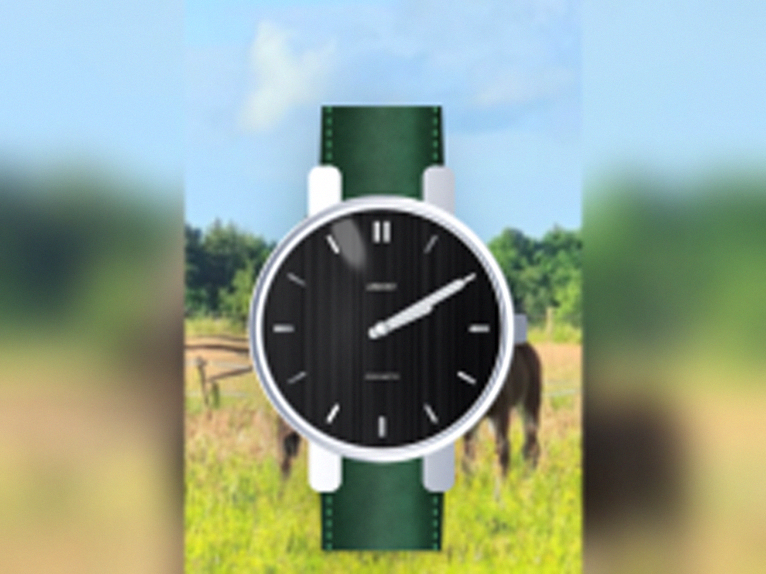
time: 2:10
